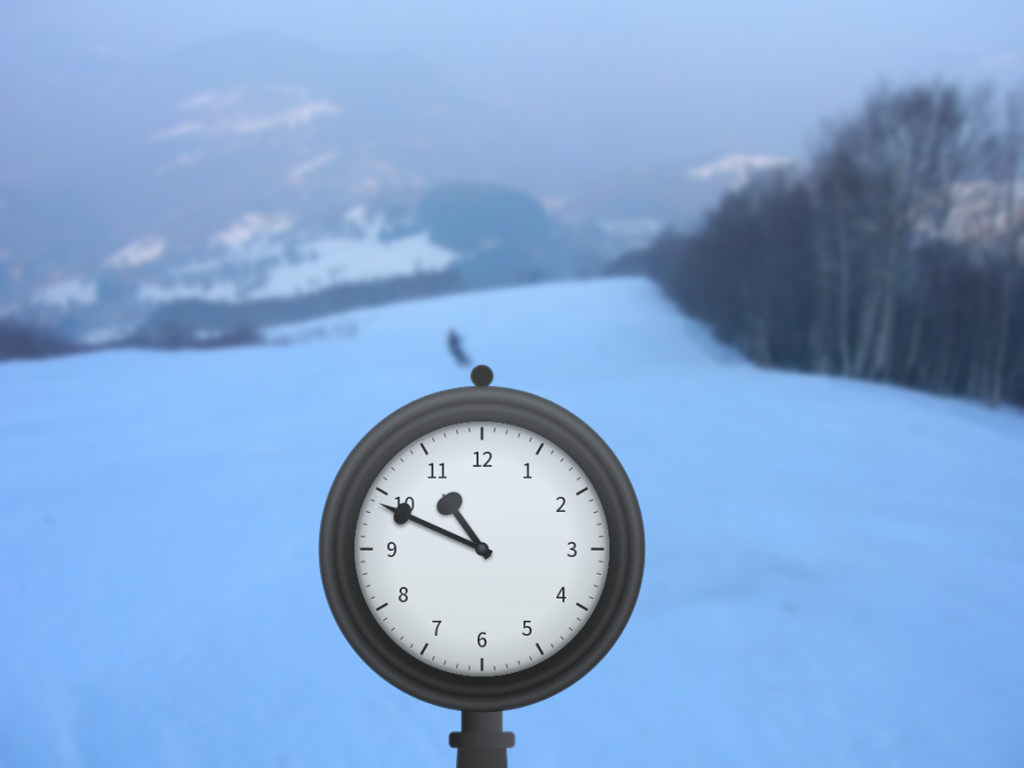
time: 10:49
